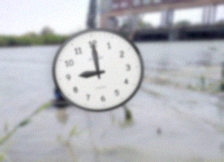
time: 9:00
